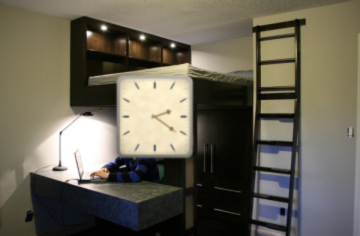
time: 2:21
